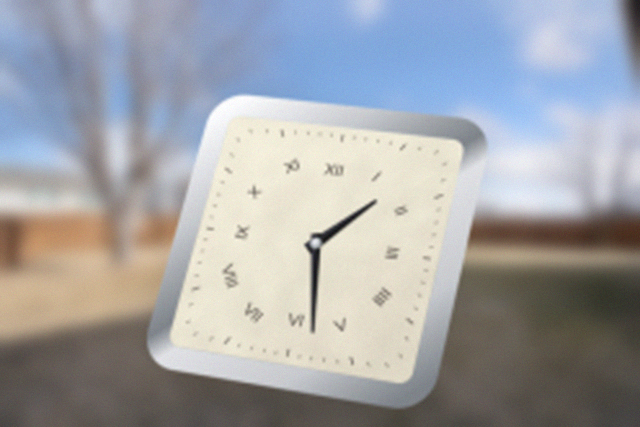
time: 1:28
